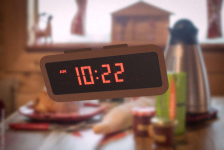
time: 10:22
